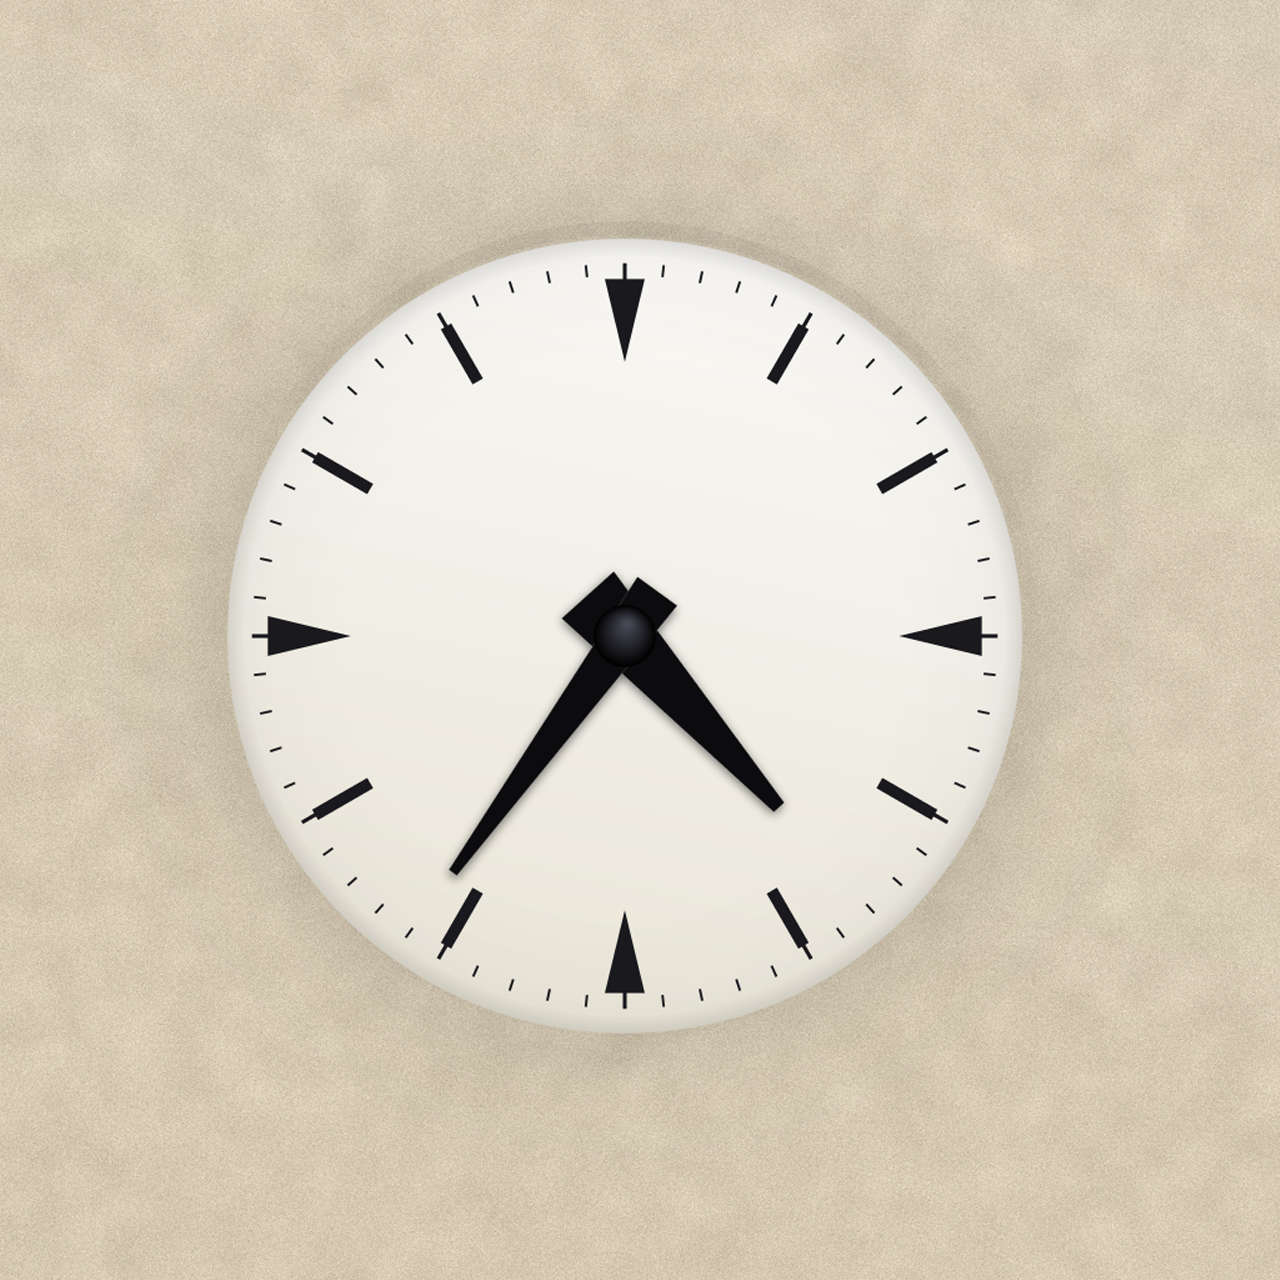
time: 4:36
